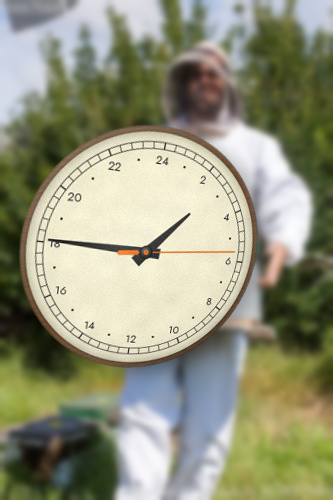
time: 2:45:14
